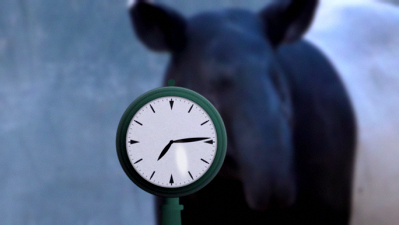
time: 7:14
